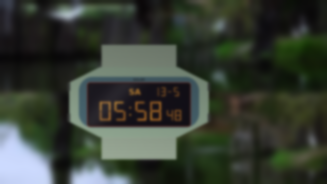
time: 5:58
